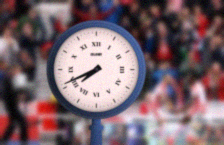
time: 7:41
